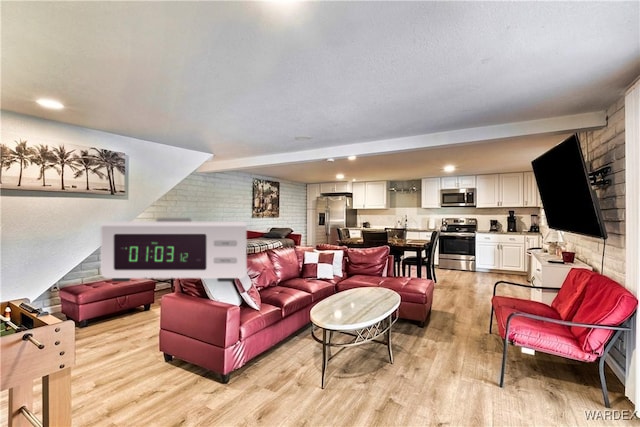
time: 1:03
